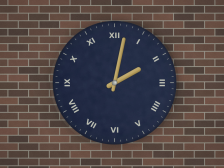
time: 2:02
